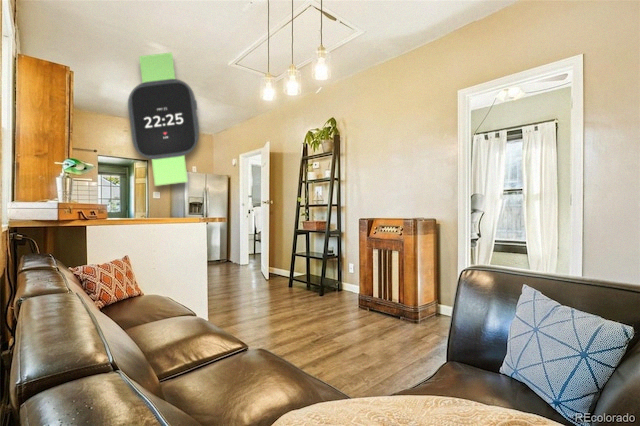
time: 22:25
